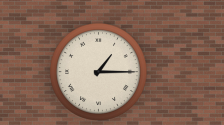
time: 1:15
